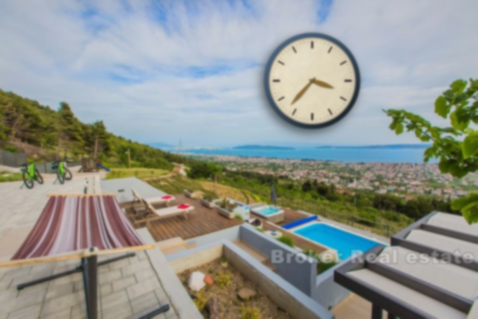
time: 3:37
